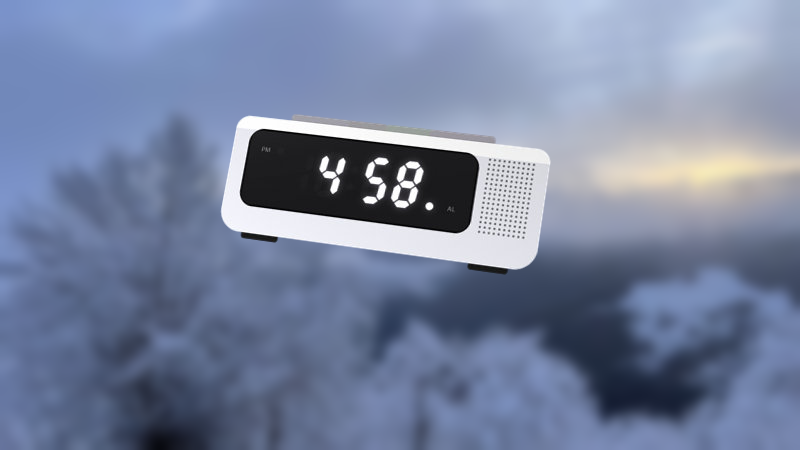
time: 4:58
